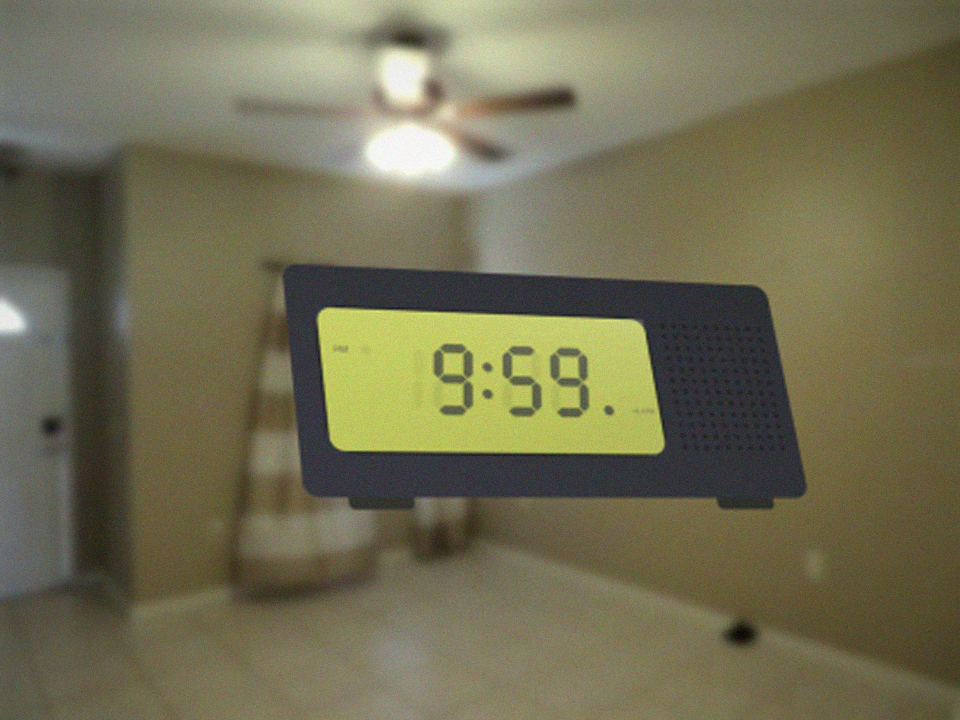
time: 9:59
